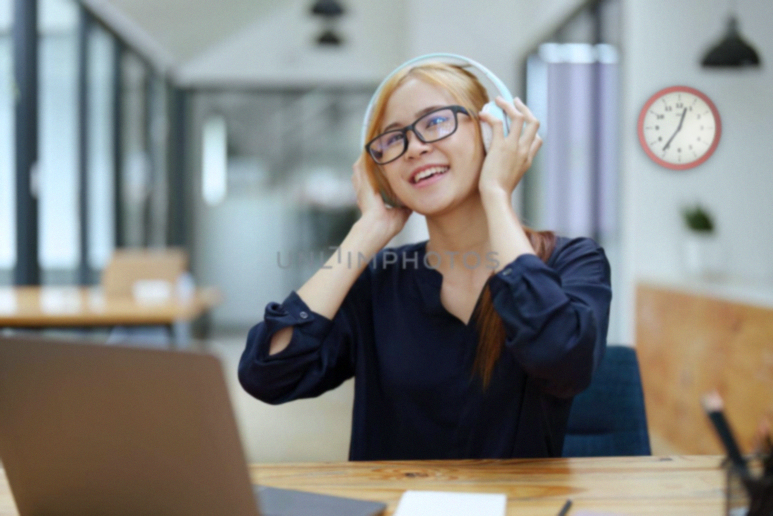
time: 12:36
